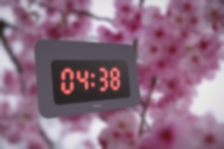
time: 4:38
